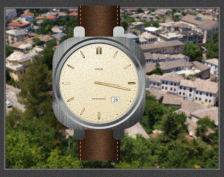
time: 3:17
